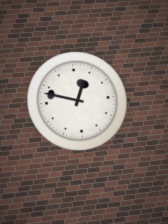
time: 12:48
